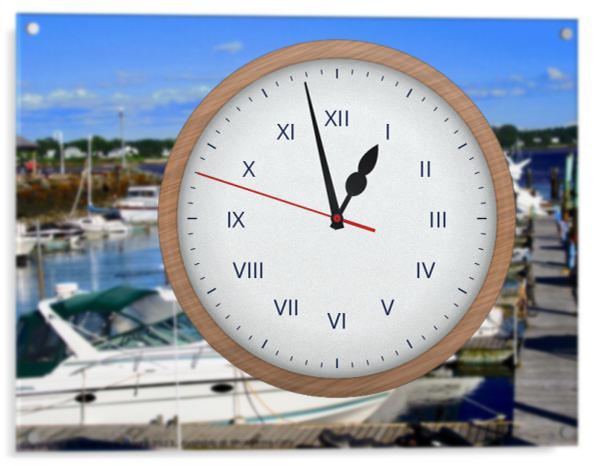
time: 12:57:48
